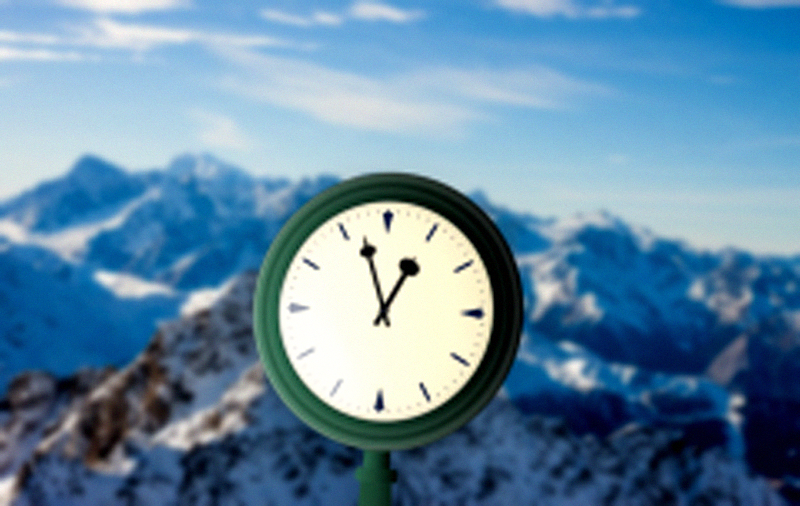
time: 12:57
